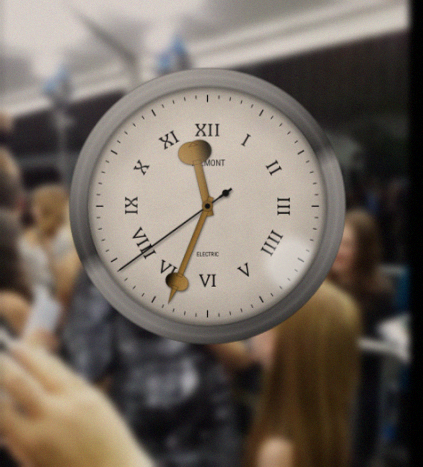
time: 11:33:39
